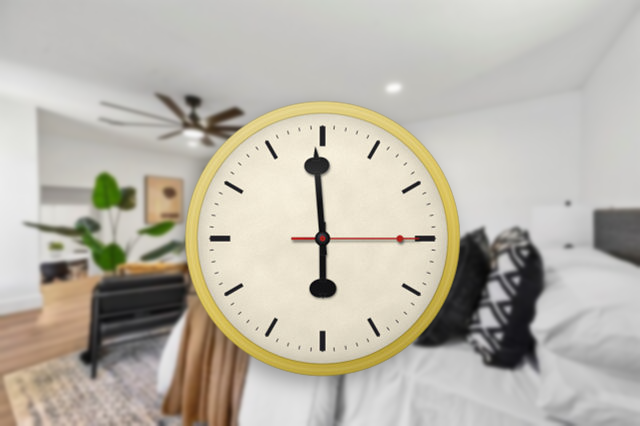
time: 5:59:15
